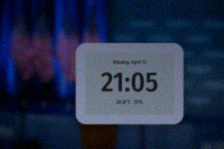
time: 21:05
